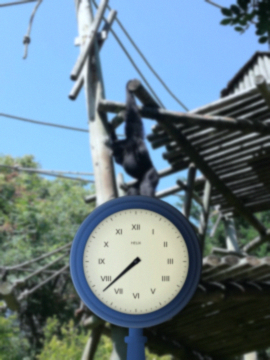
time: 7:38
